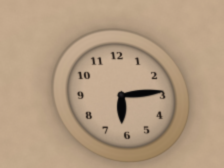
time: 6:14
